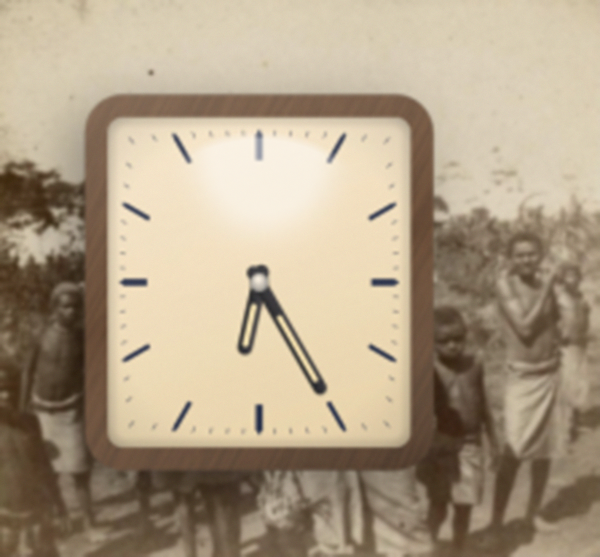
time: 6:25
